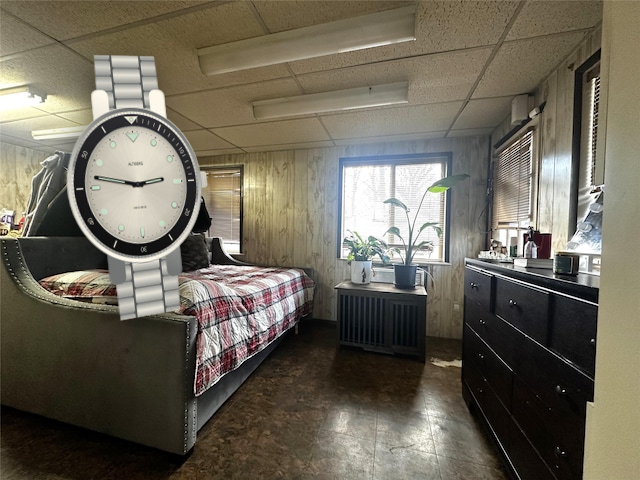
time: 2:47
